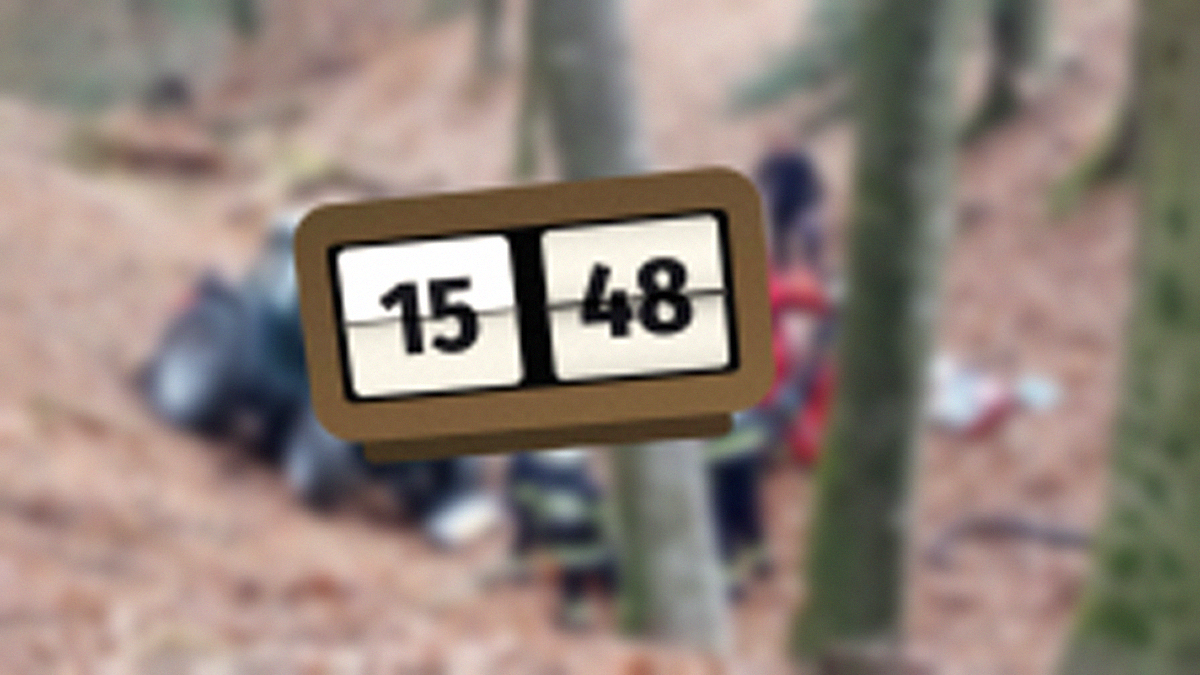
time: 15:48
